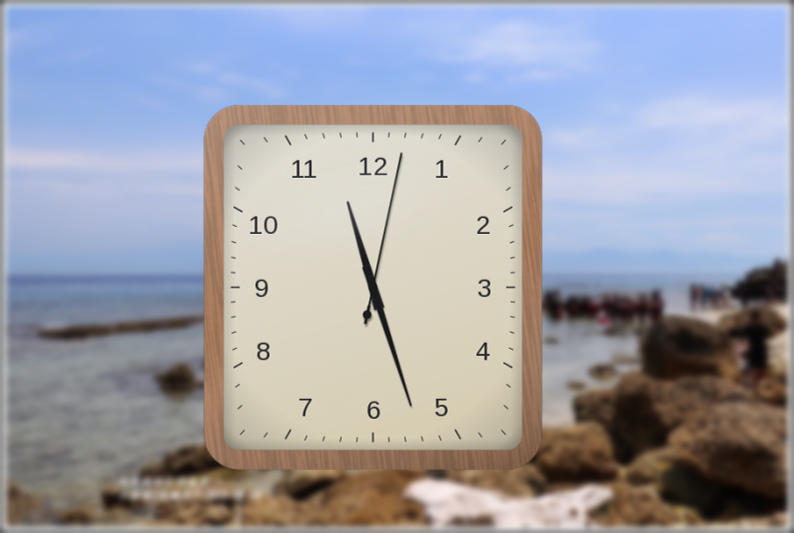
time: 11:27:02
